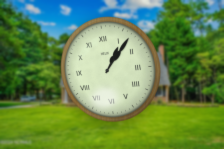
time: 1:07
